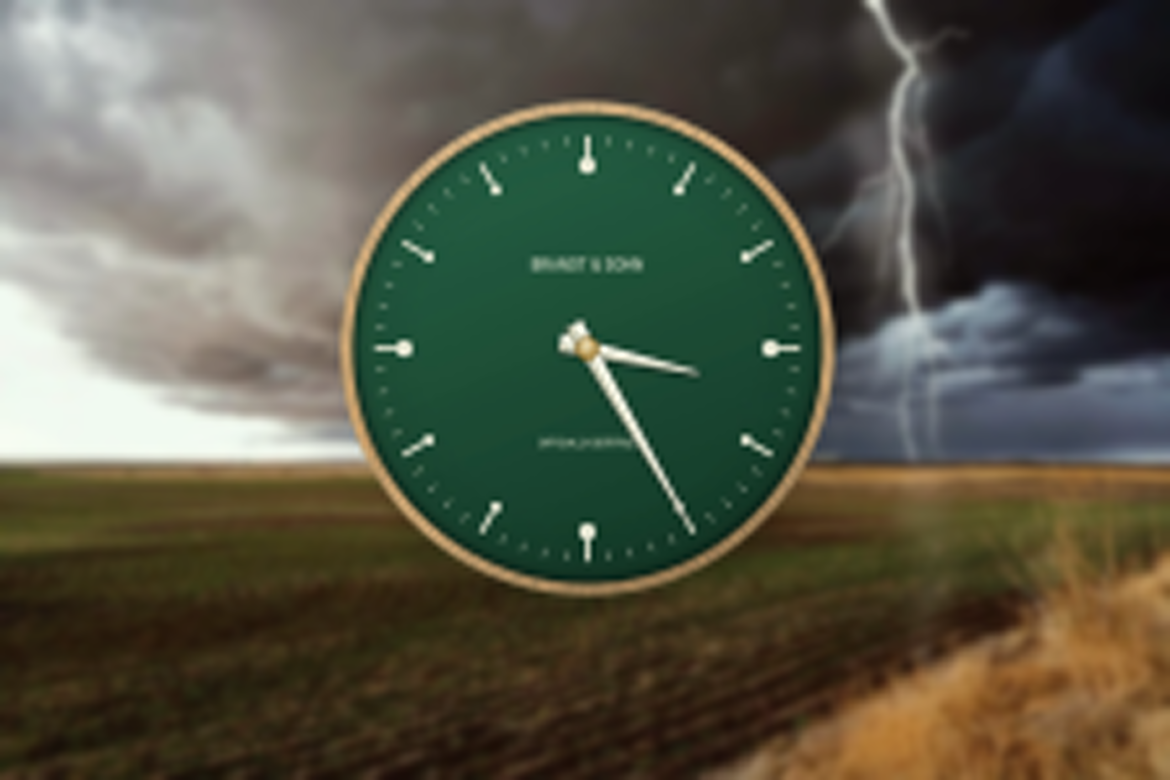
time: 3:25
